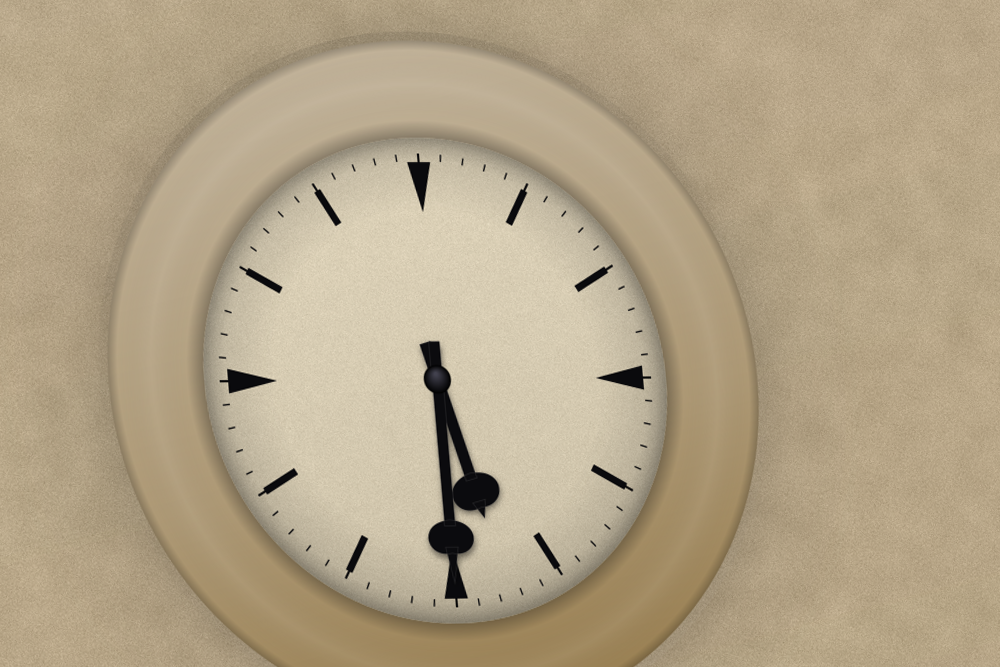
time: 5:30
